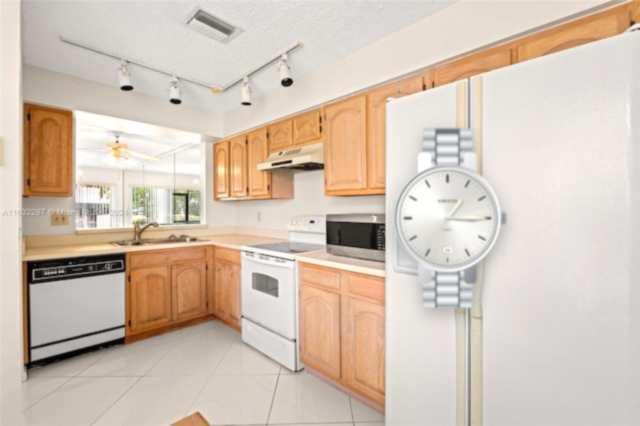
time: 1:15
